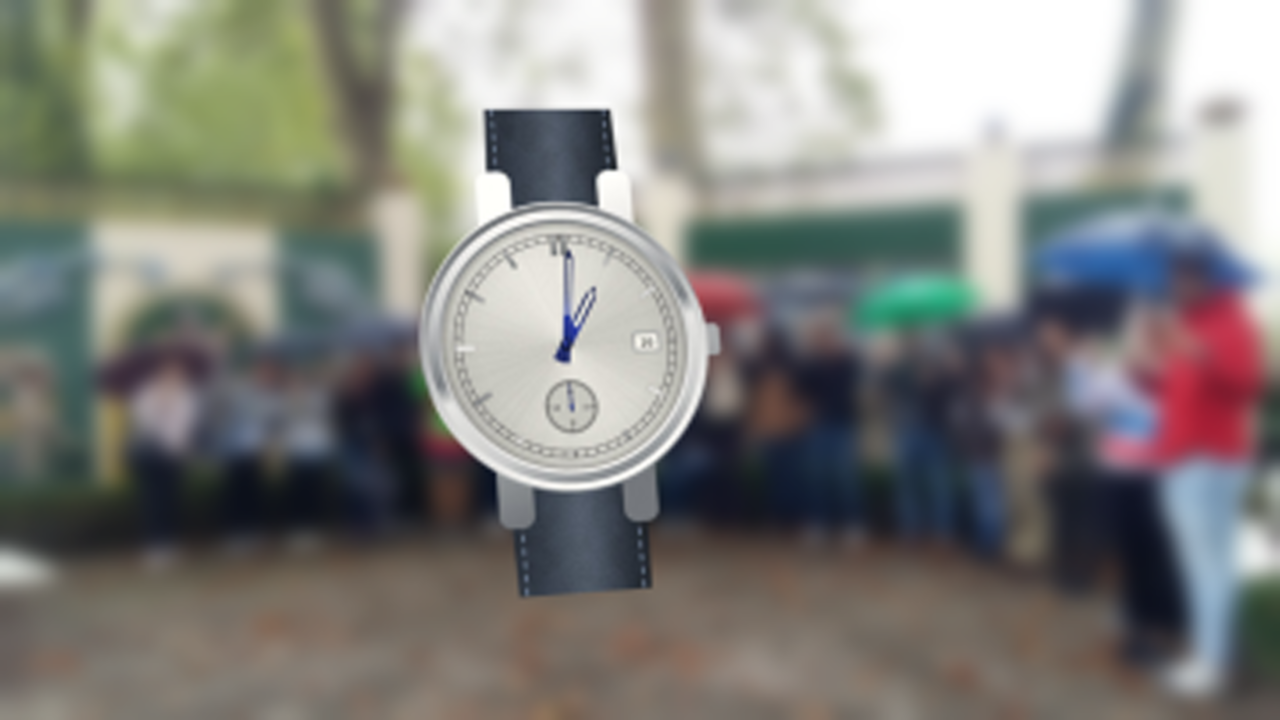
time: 1:01
